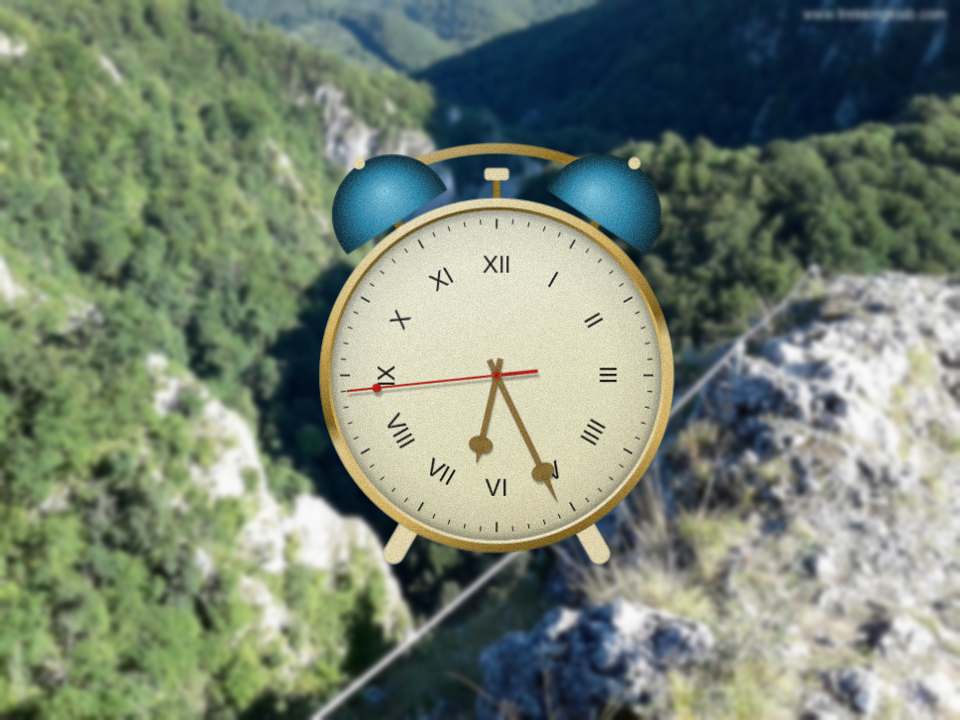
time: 6:25:44
